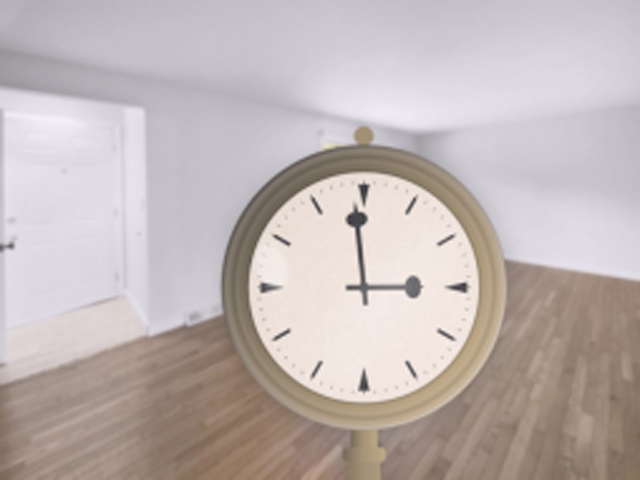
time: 2:59
